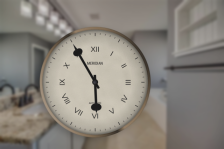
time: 5:55
